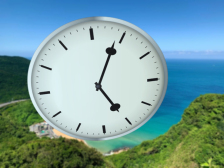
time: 5:04
